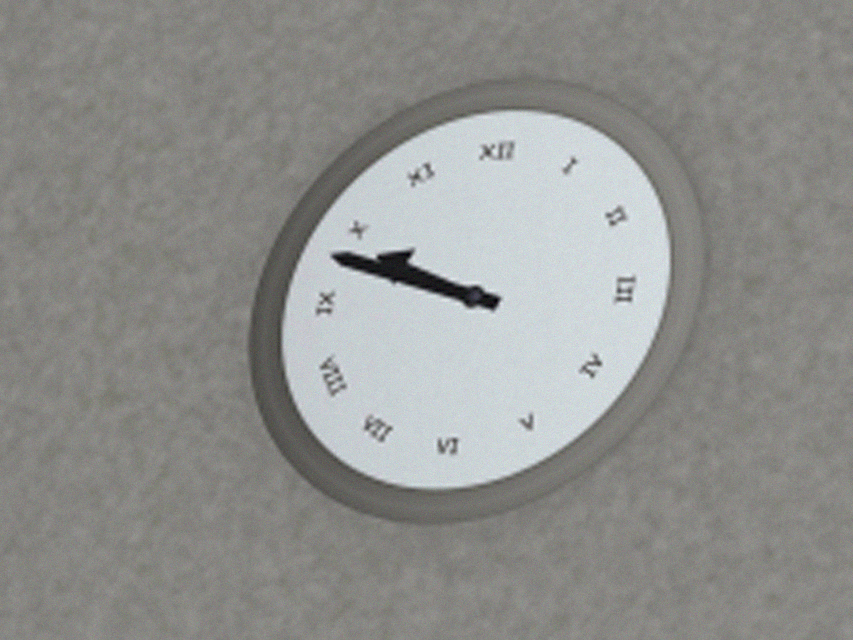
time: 9:48
